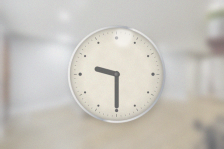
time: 9:30
